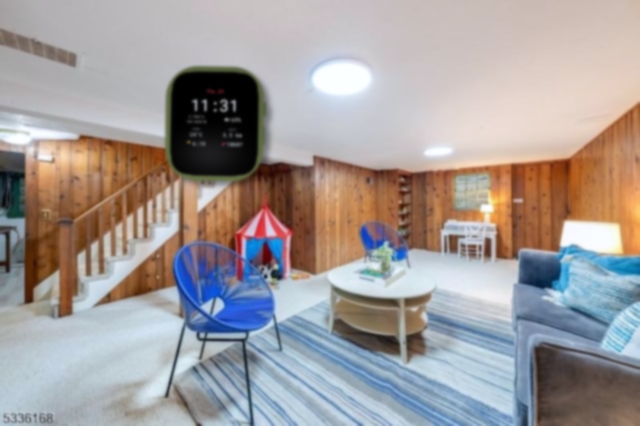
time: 11:31
